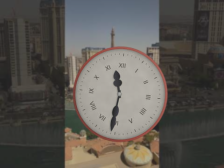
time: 11:31
